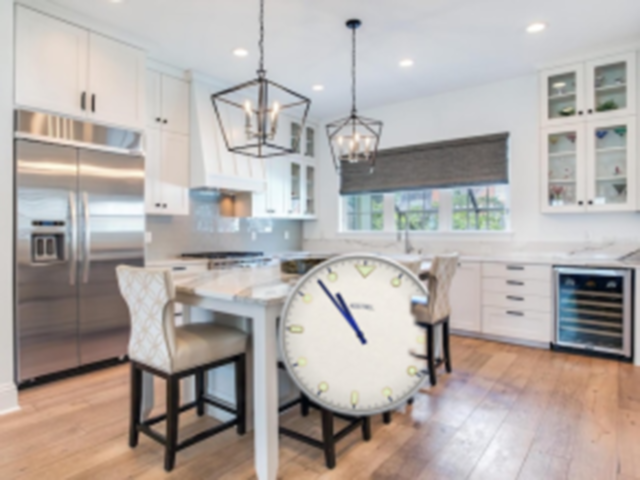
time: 10:53
